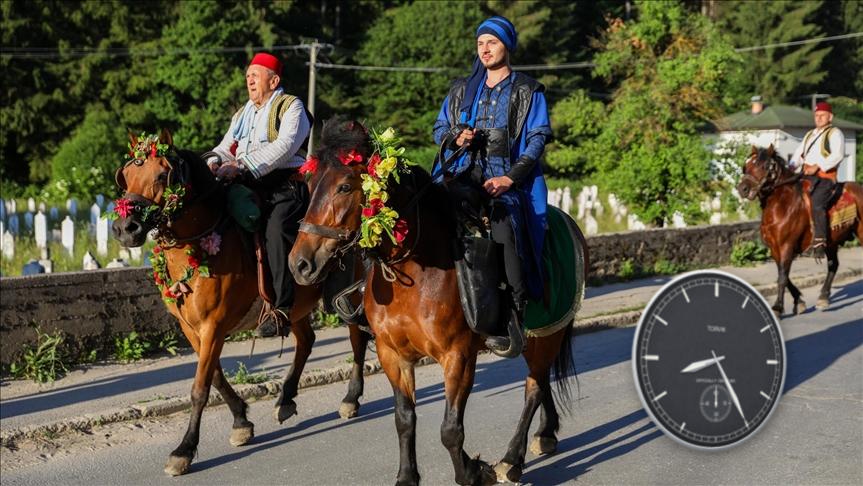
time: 8:25
